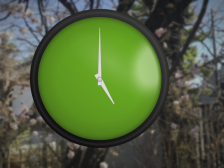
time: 5:00
